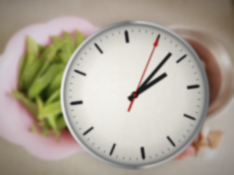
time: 2:08:05
